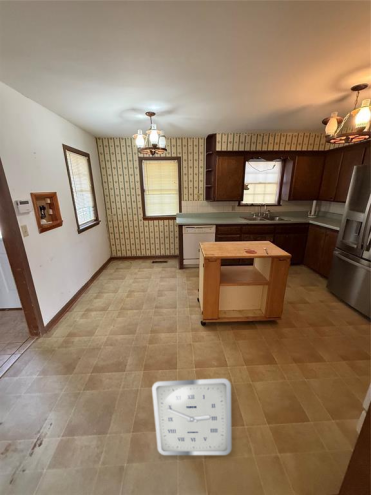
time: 2:49
